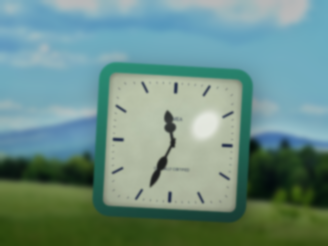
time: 11:34
